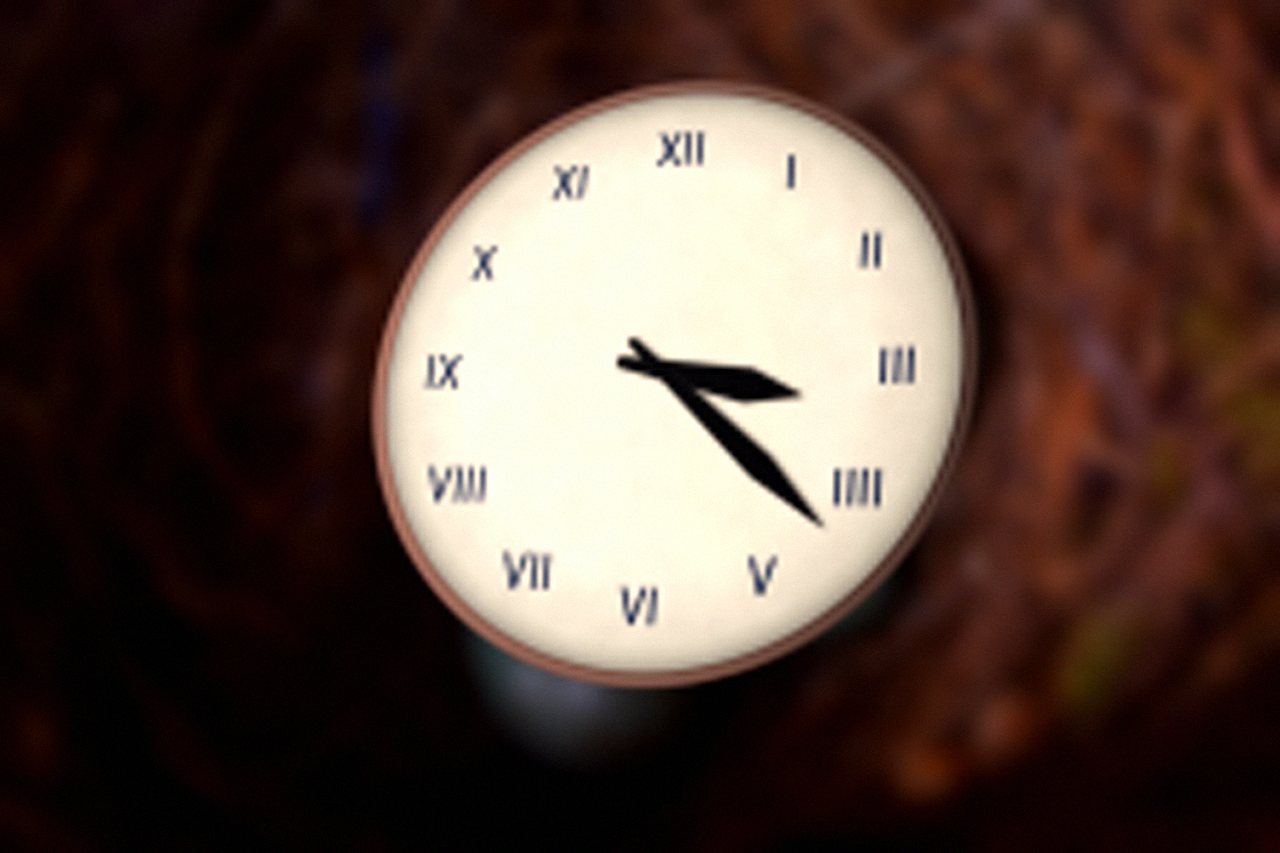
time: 3:22
